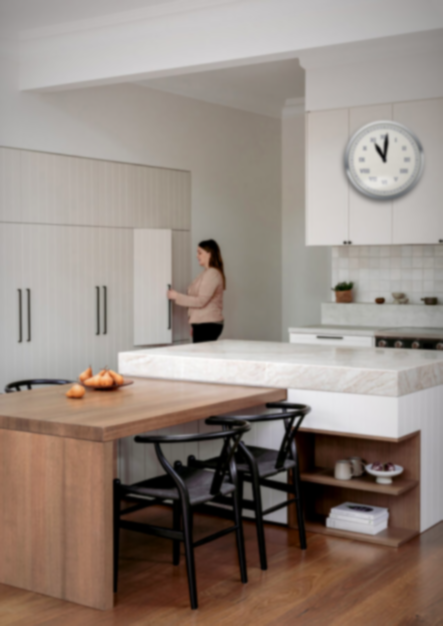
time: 11:01
